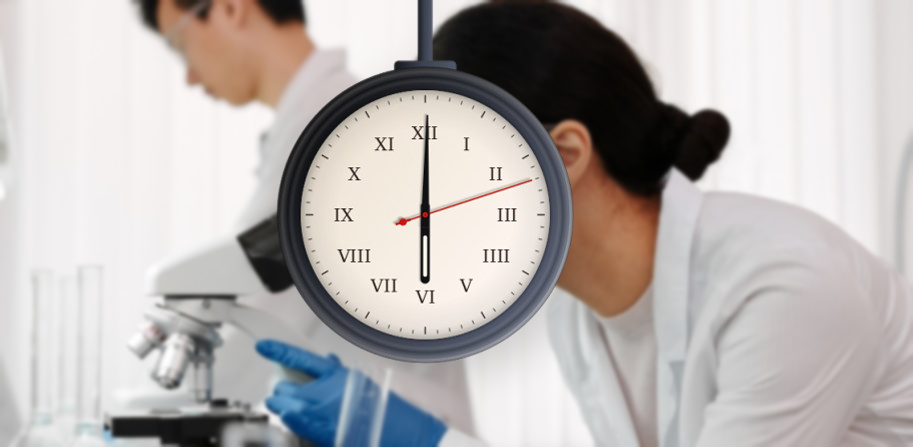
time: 6:00:12
